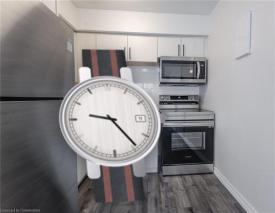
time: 9:24
